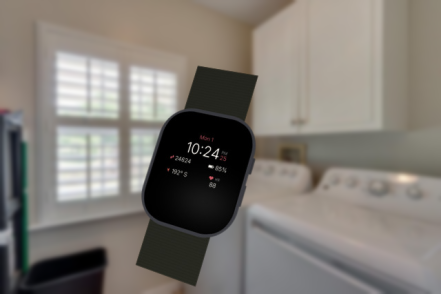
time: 10:24
